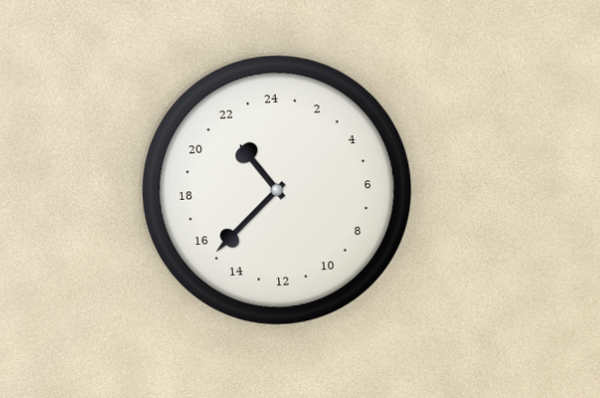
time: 21:38
